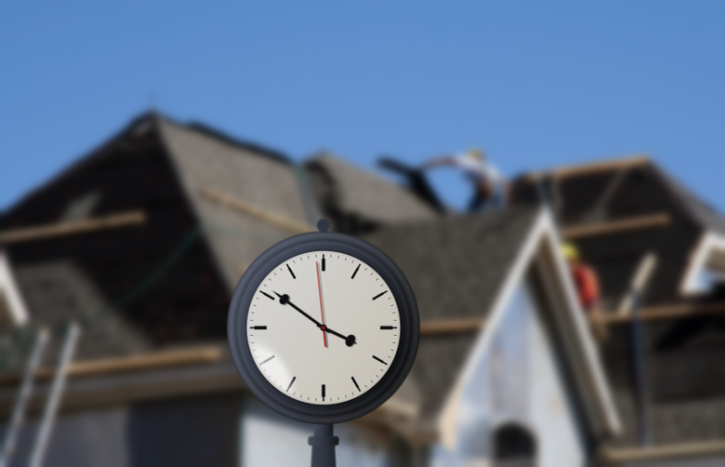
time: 3:50:59
